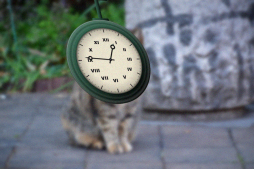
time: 12:46
